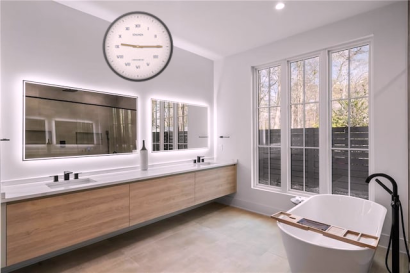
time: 9:15
